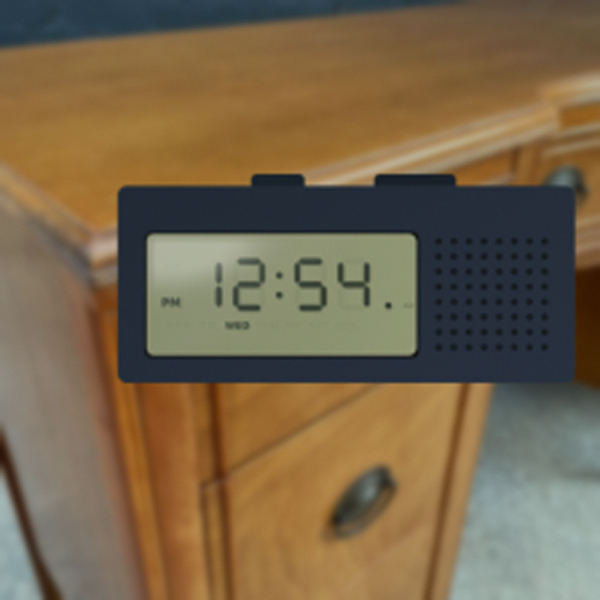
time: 12:54
